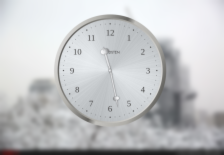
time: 11:28
